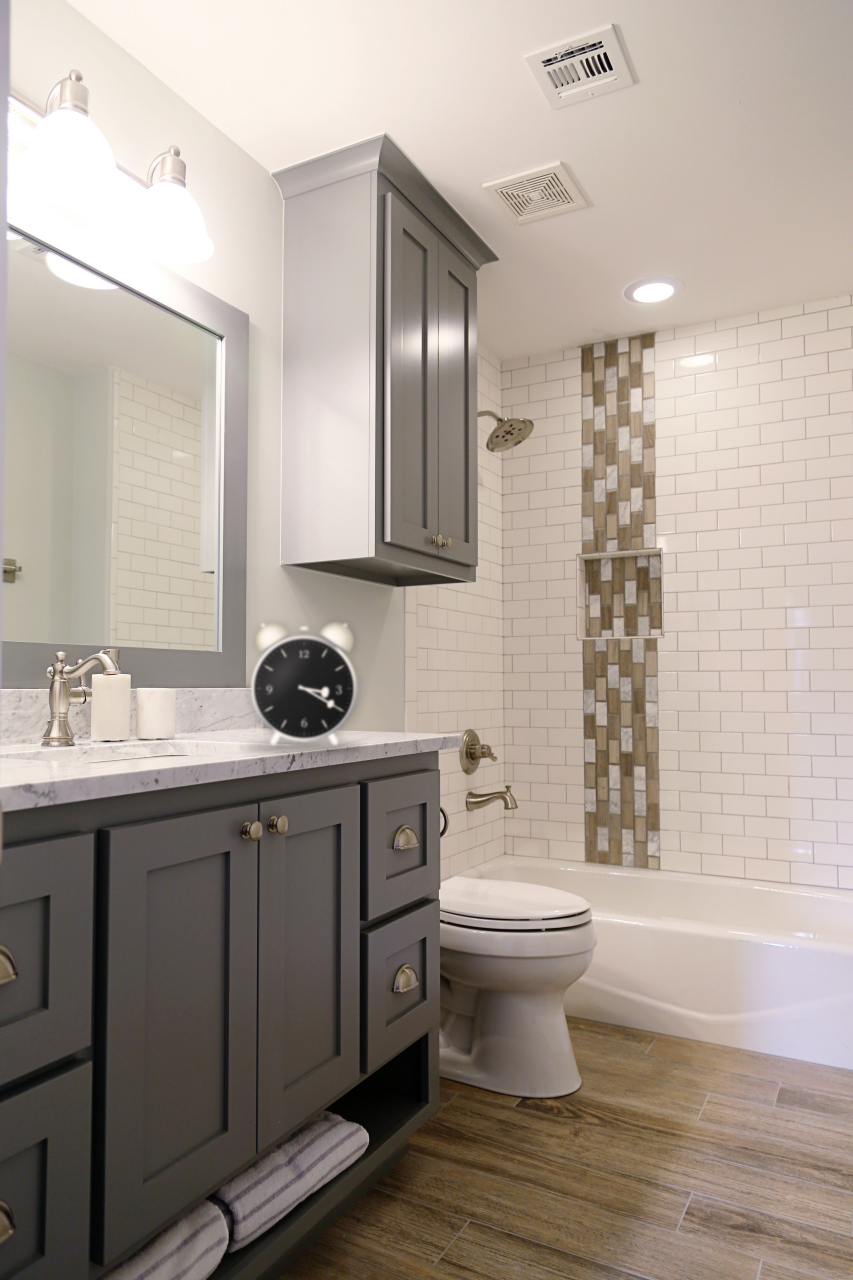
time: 3:20
